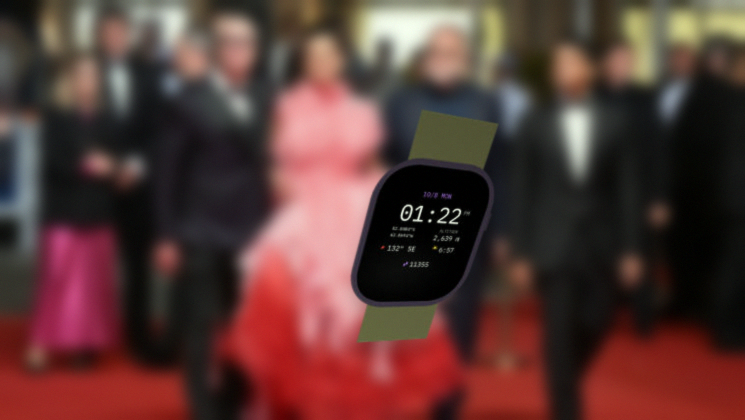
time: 1:22
